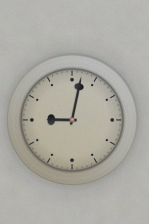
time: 9:02
